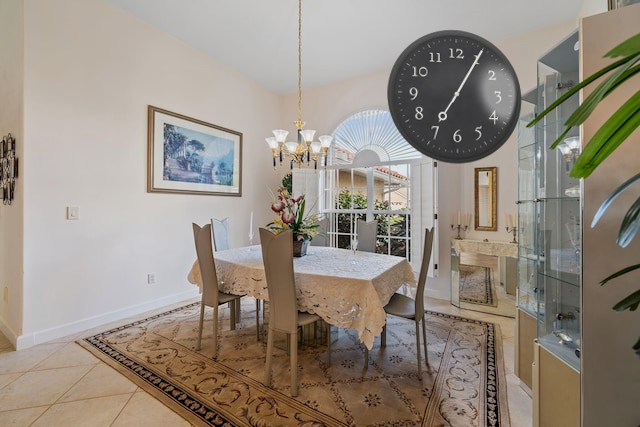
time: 7:05
